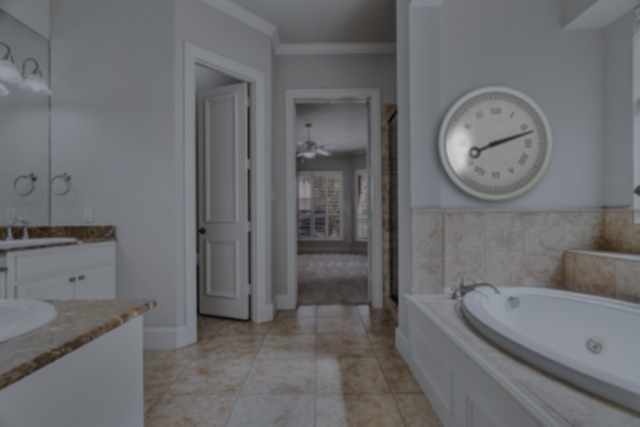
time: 8:12
